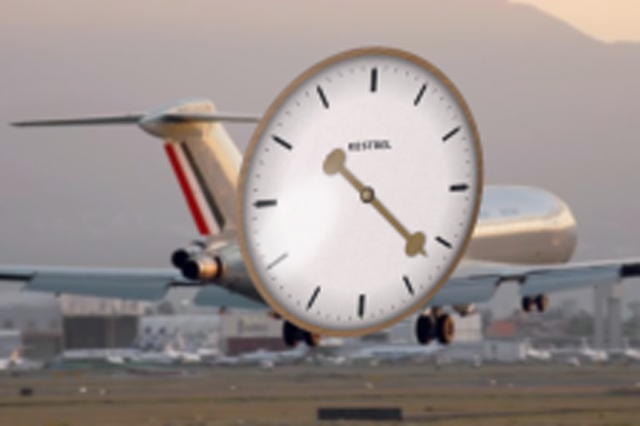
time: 10:22
